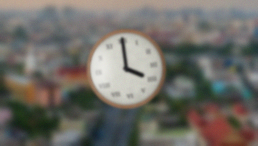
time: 4:00
